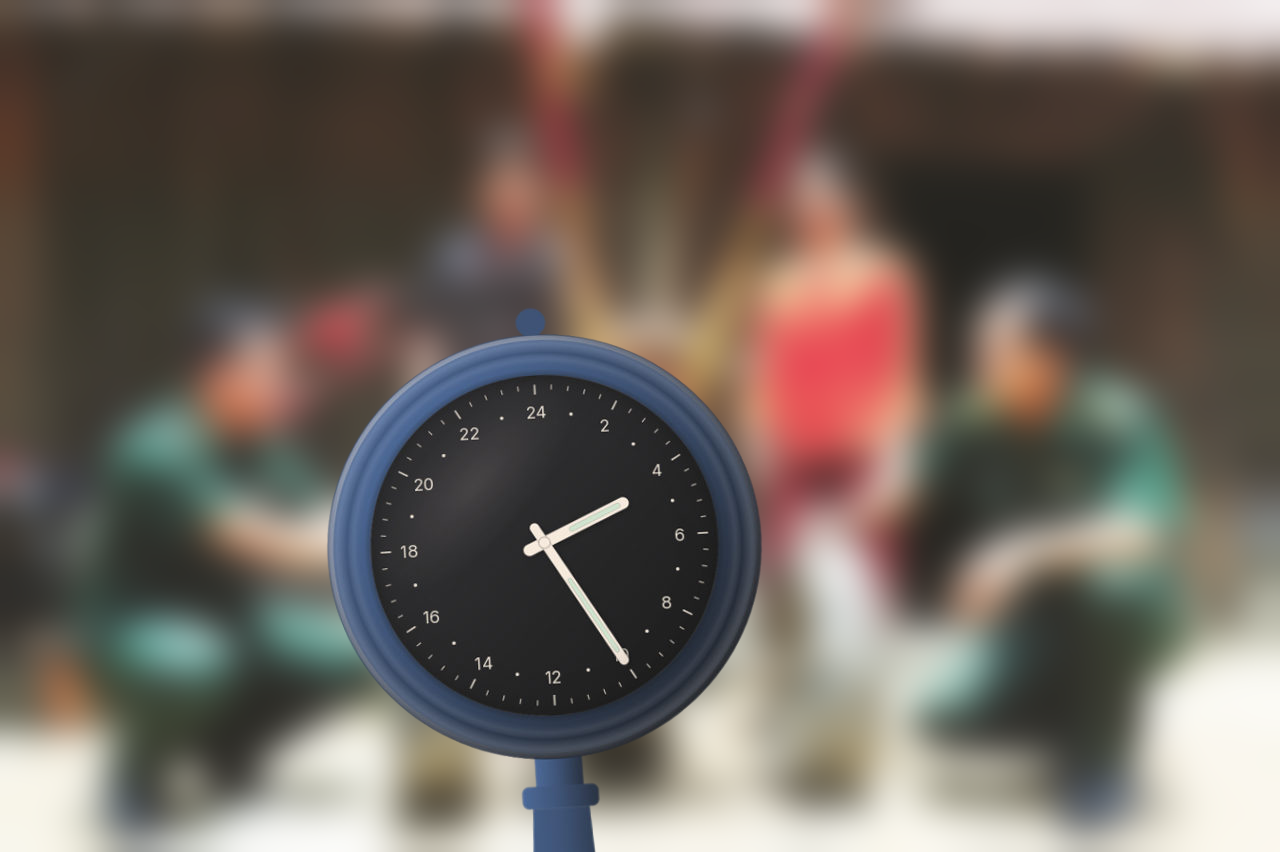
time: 4:25
